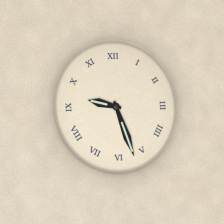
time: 9:27
